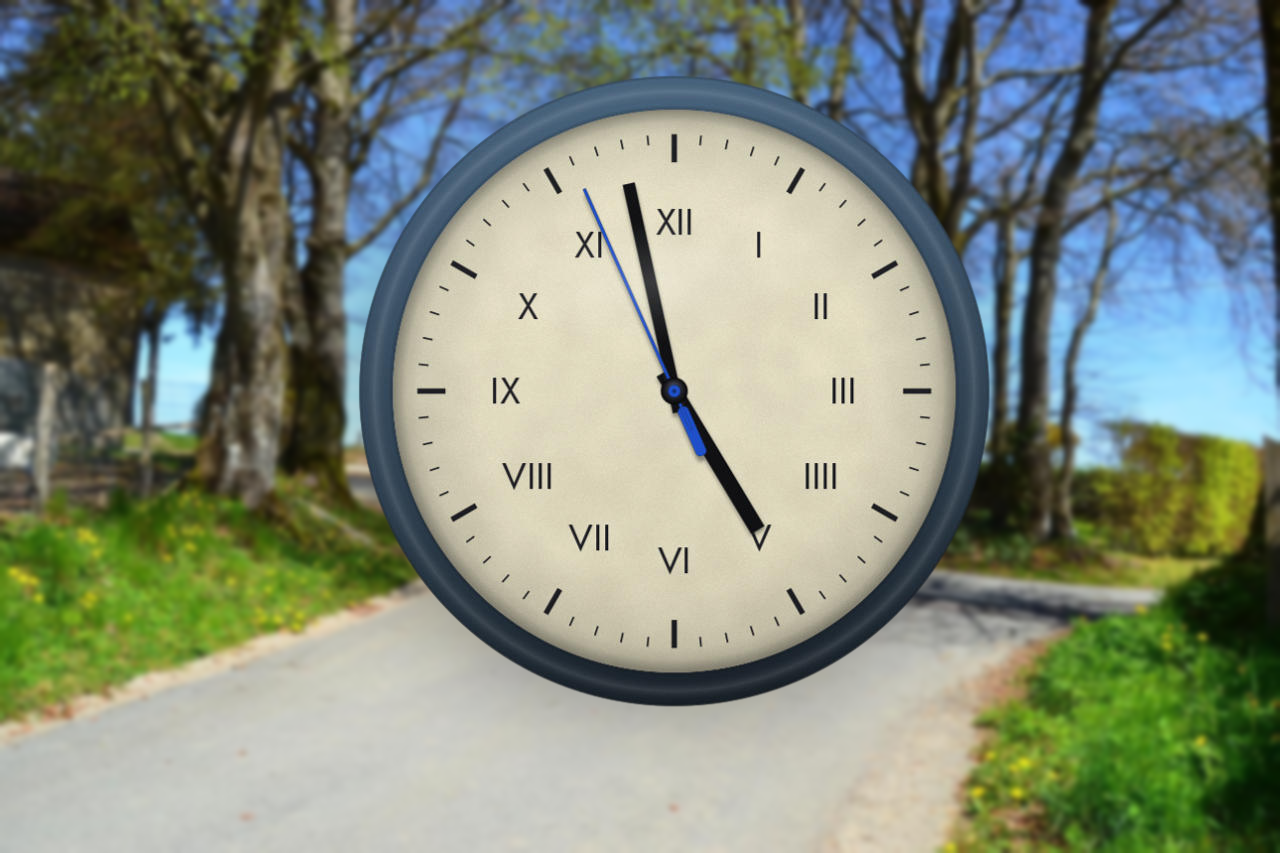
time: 4:57:56
